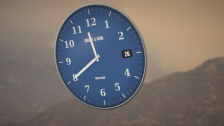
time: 11:40
